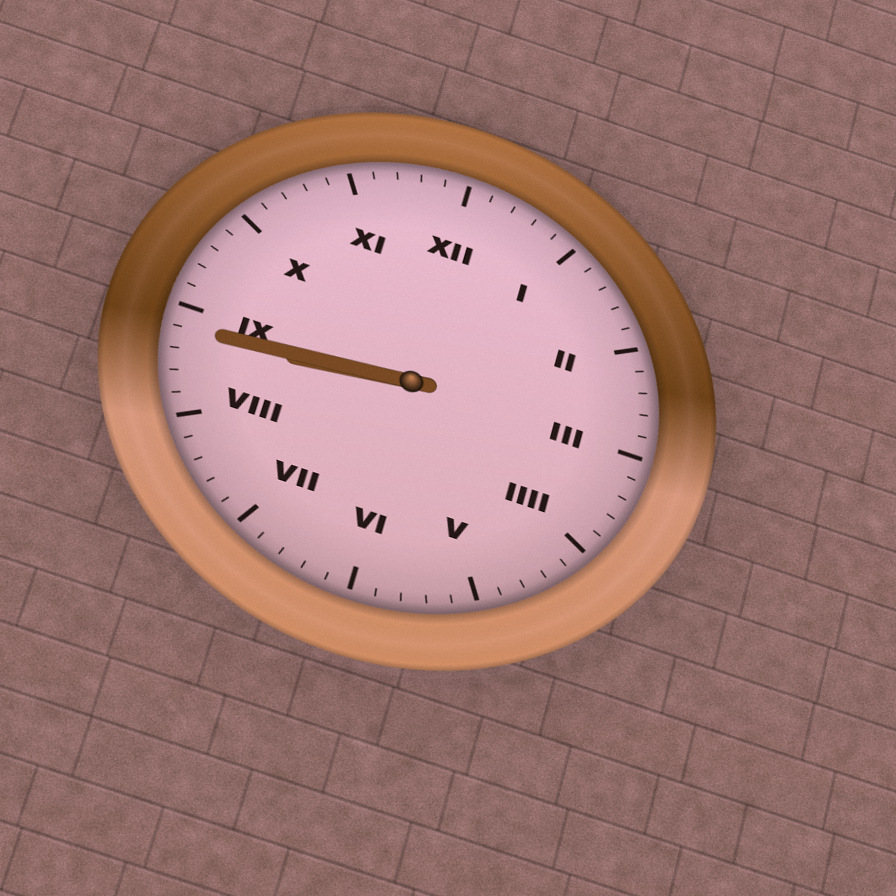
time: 8:44
